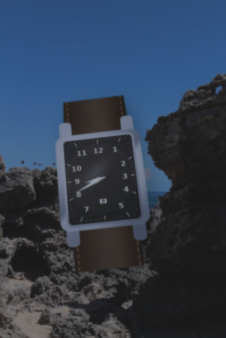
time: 8:41
